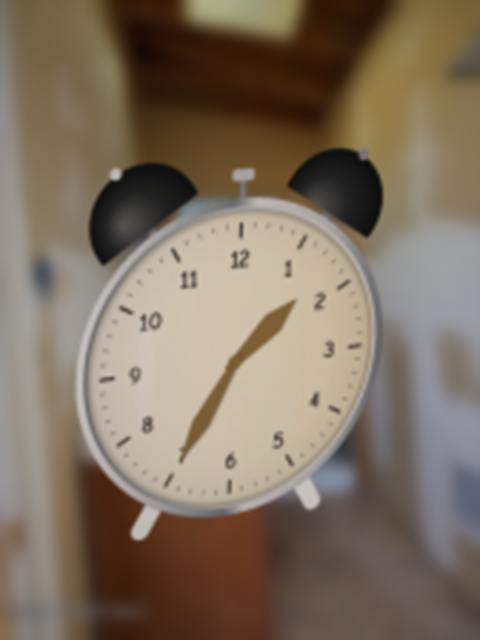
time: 1:35
